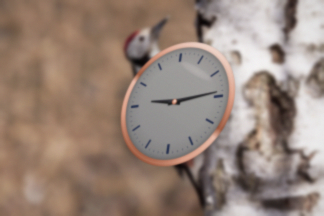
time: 9:14
